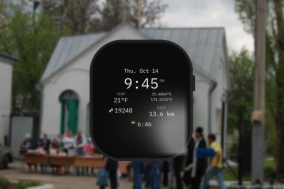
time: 9:45
